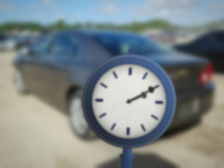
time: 2:10
